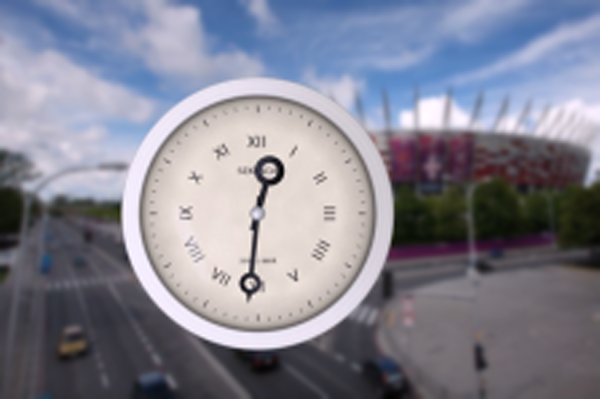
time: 12:31
